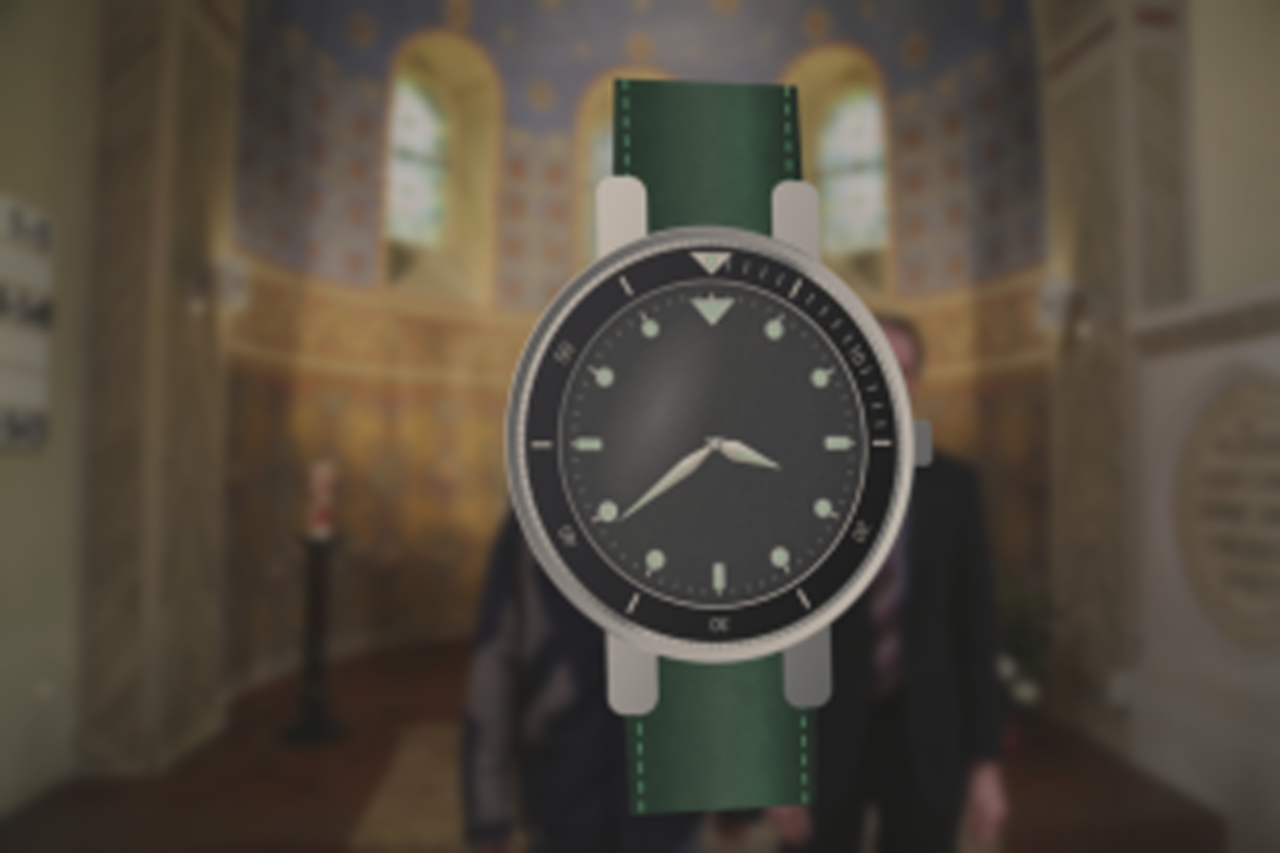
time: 3:39
